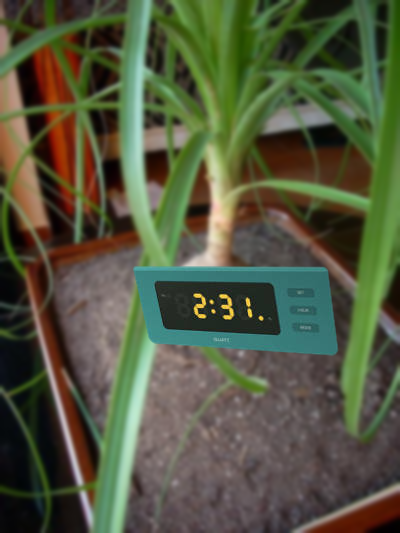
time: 2:31
